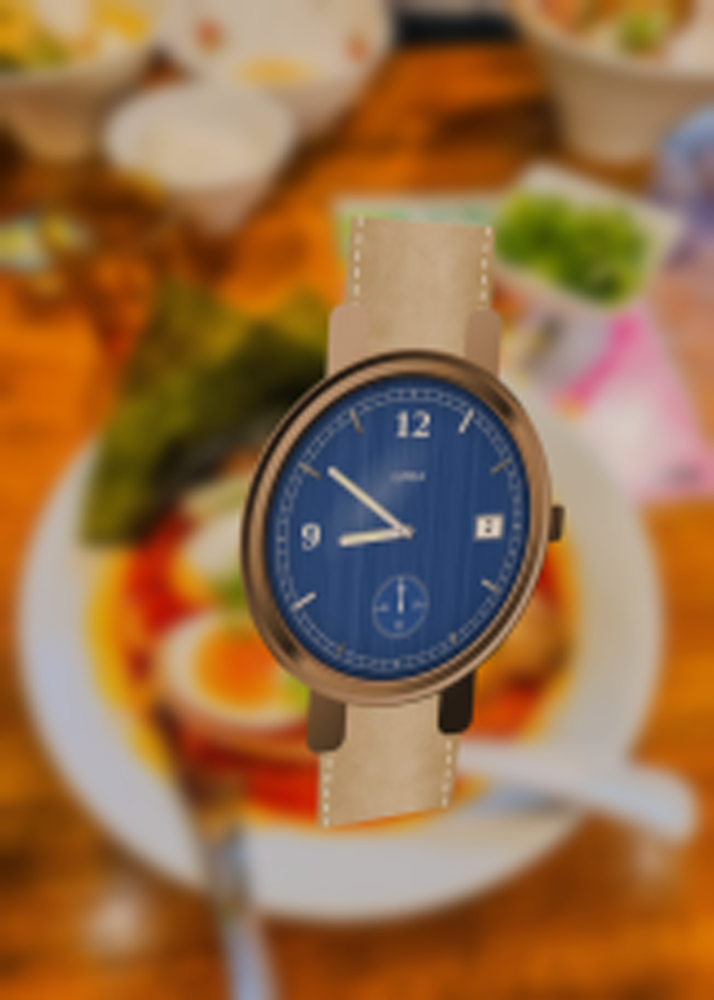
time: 8:51
